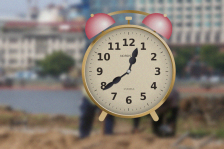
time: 12:39
